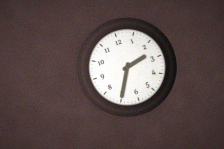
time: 2:35
